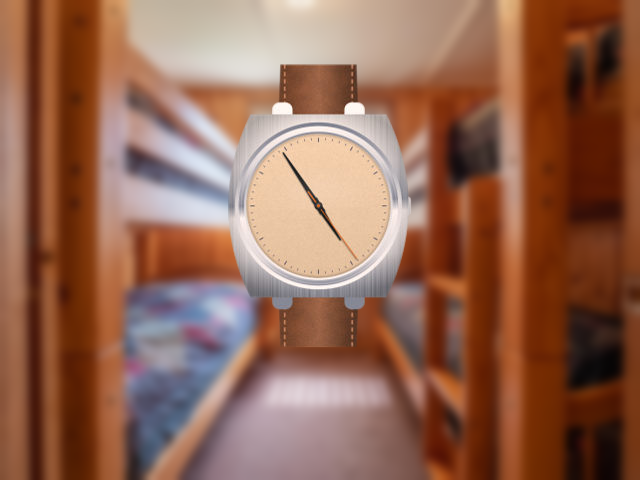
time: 4:54:24
